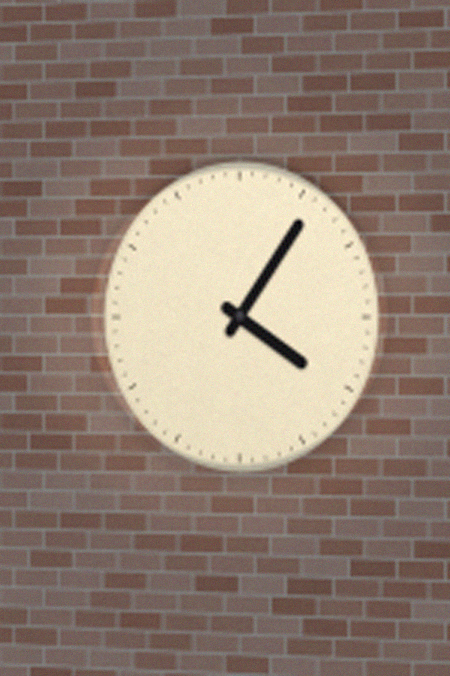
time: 4:06
